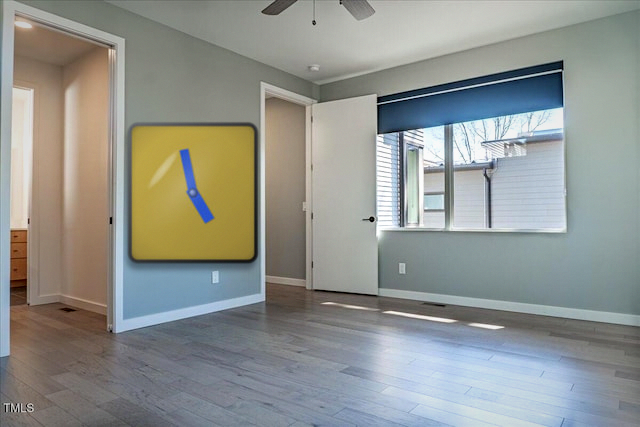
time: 4:58
